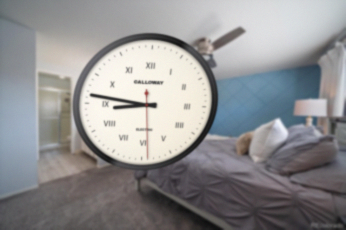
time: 8:46:29
